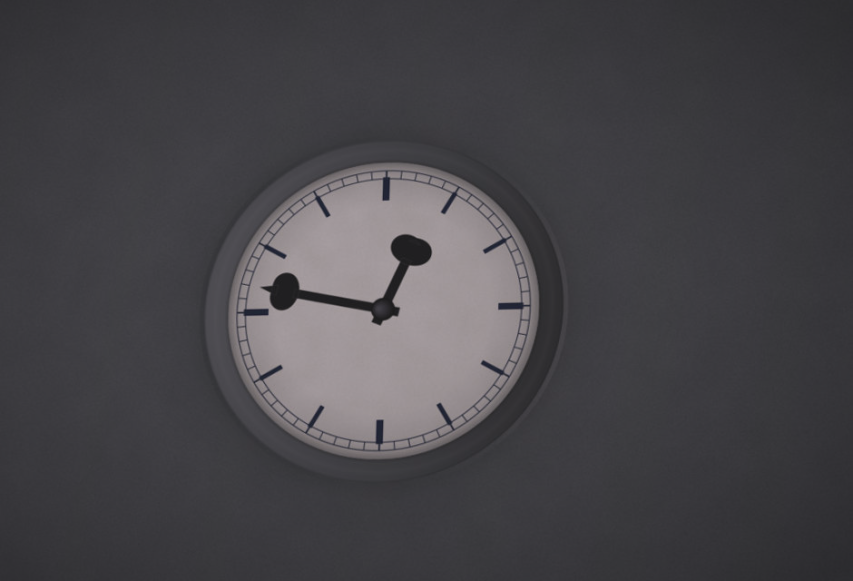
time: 12:47
